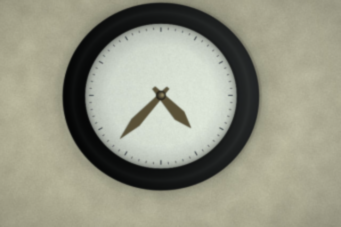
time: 4:37
